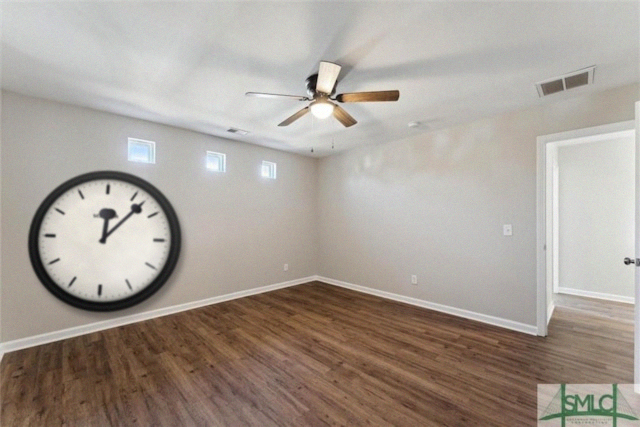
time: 12:07
